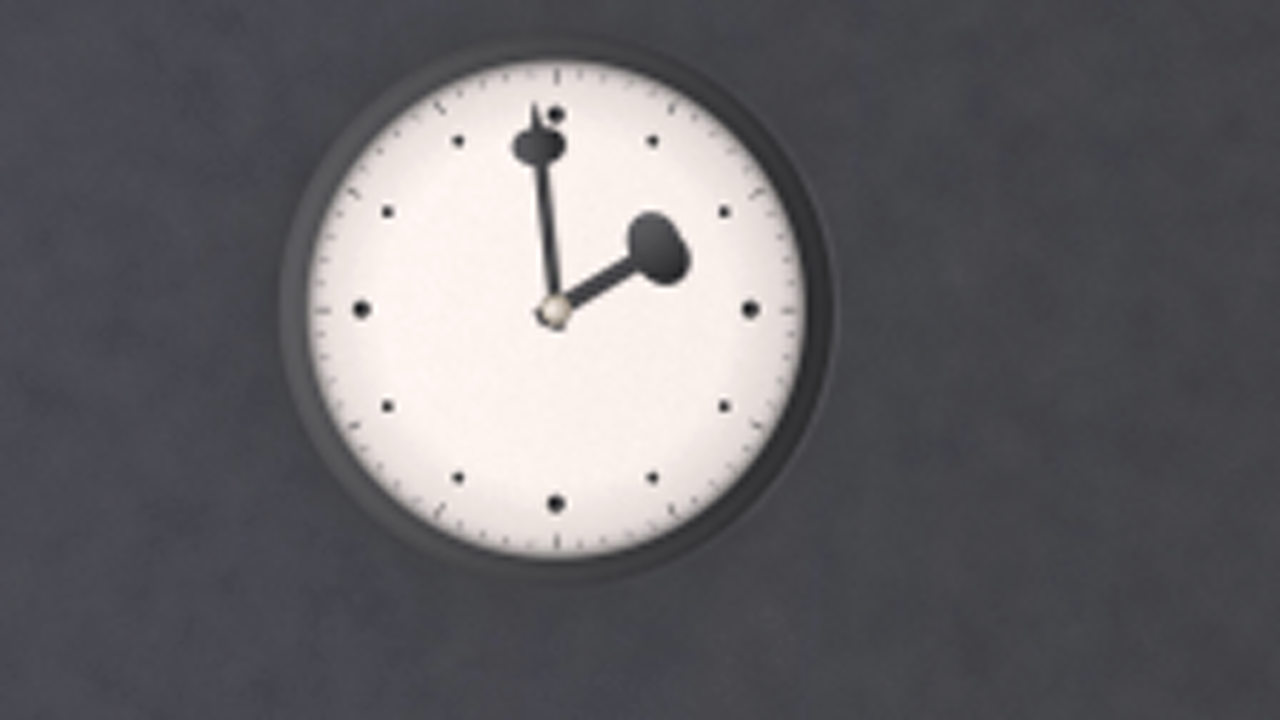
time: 1:59
